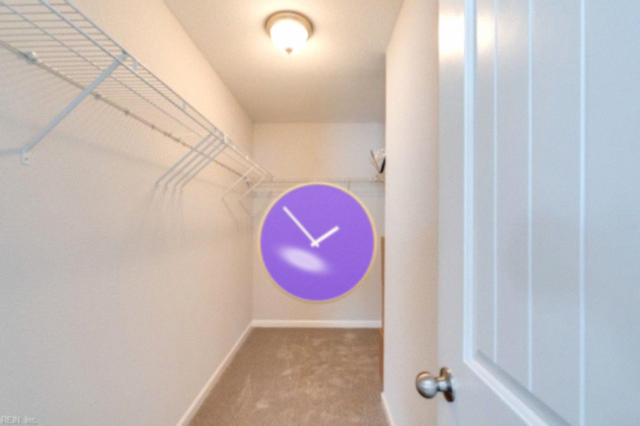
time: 1:53
